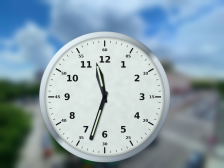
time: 11:33
